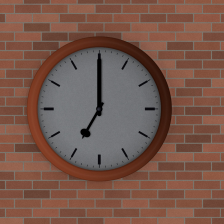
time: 7:00
